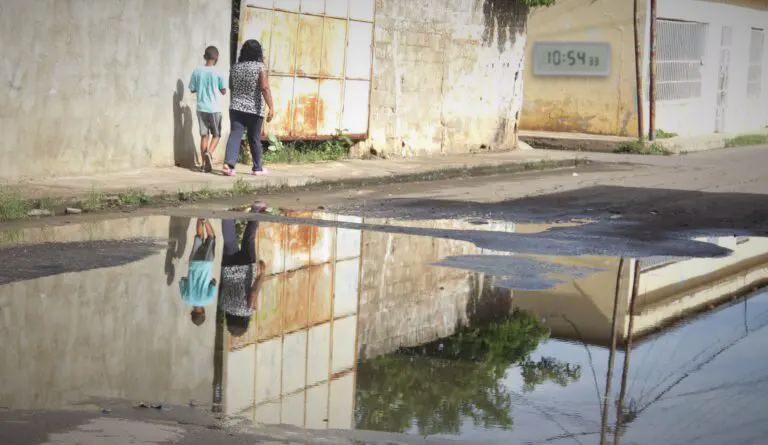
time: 10:54
